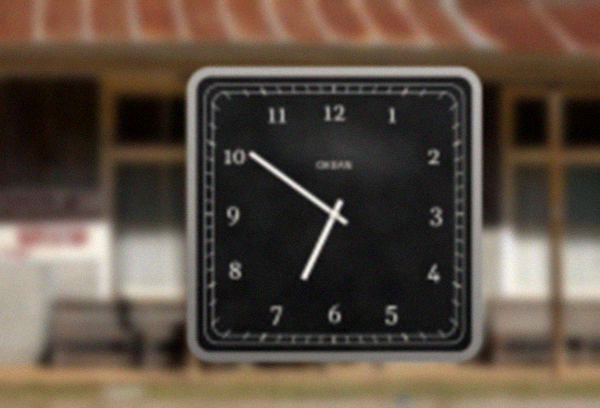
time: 6:51
